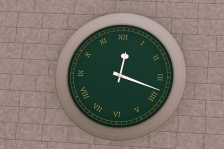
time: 12:18
